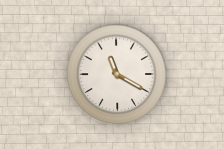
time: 11:20
